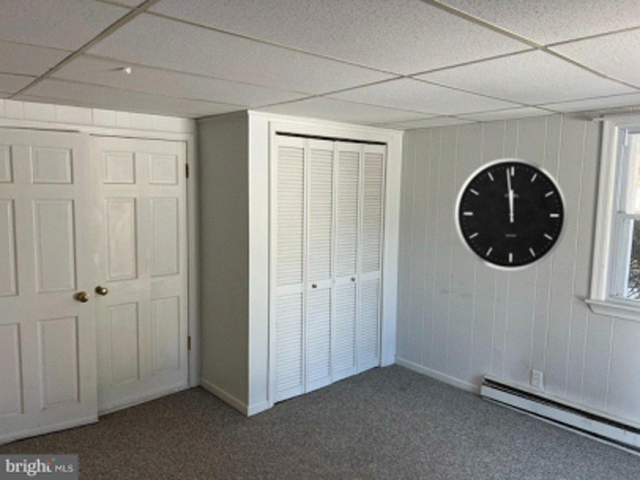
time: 11:59
